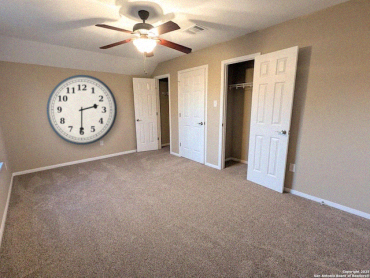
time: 2:30
